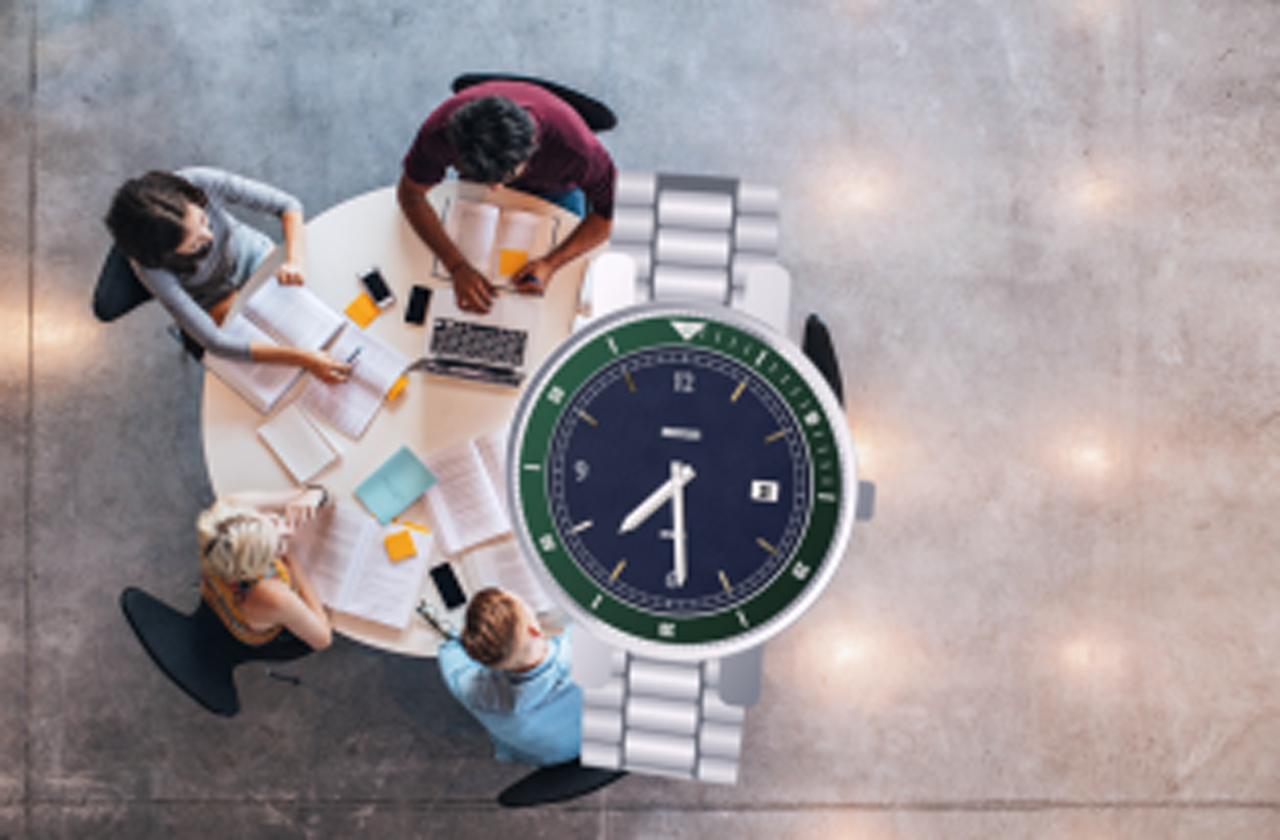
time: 7:29
